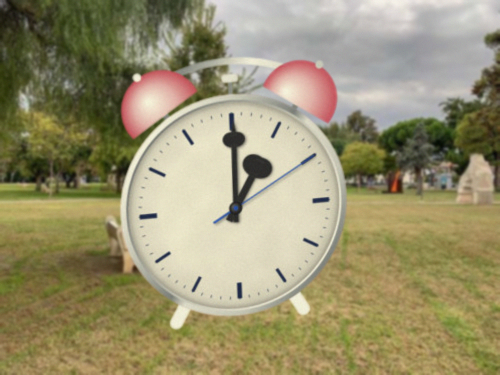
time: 1:00:10
